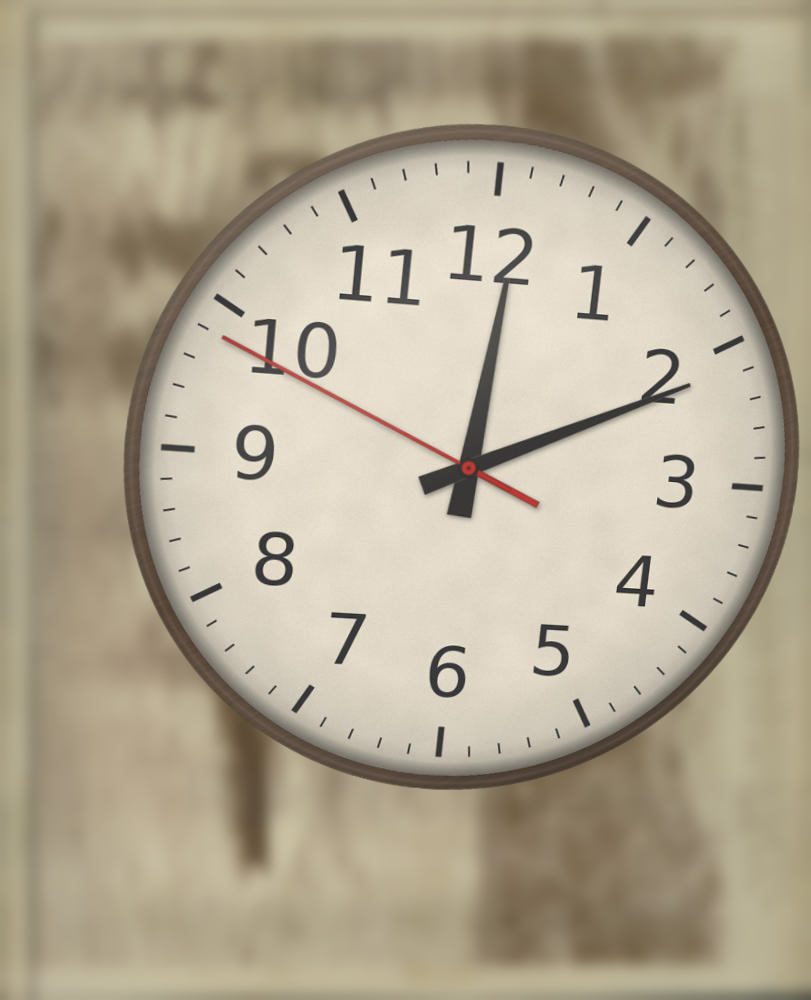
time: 12:10:49
